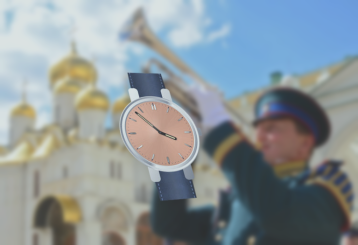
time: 3:53
